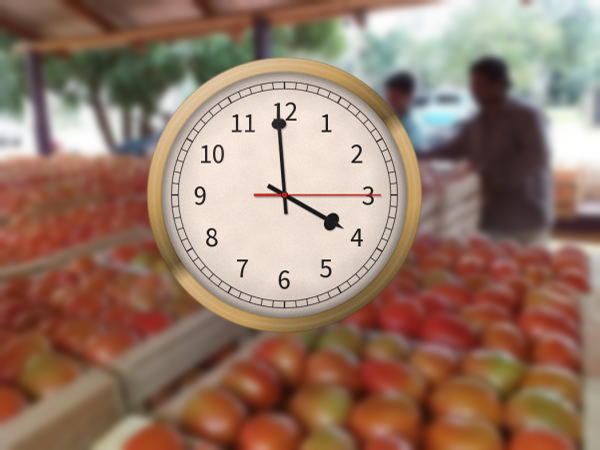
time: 3:59:15
